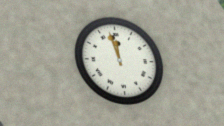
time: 11:58
